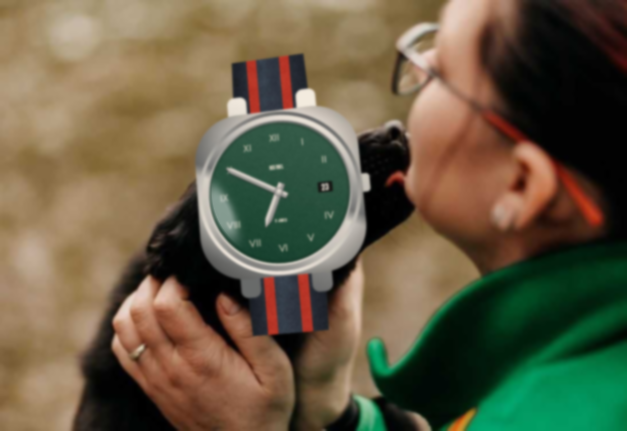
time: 6:50
